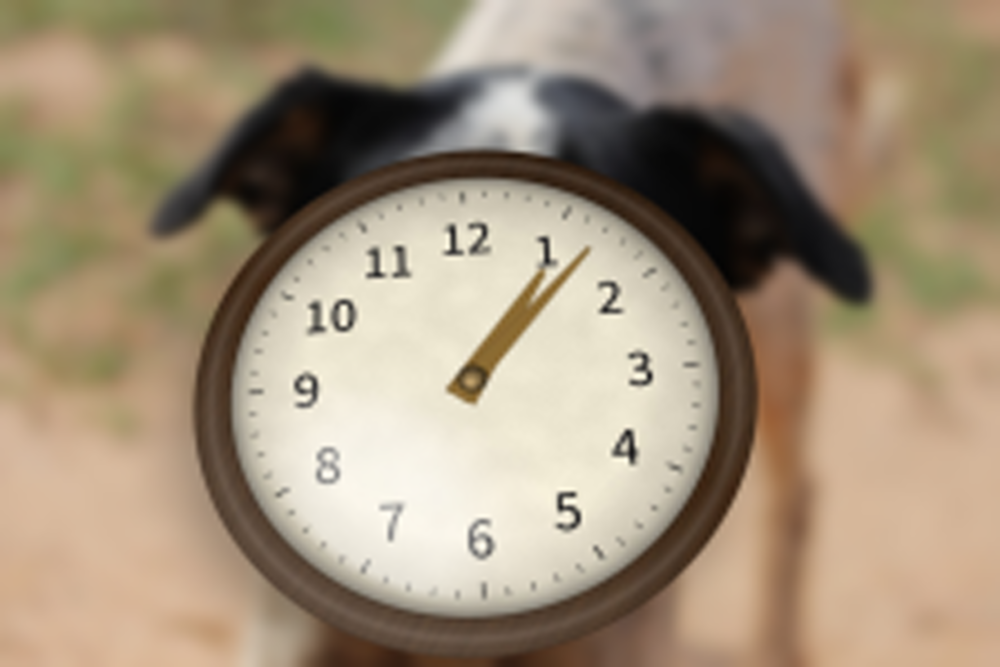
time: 1:07
